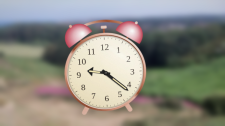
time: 9:22
